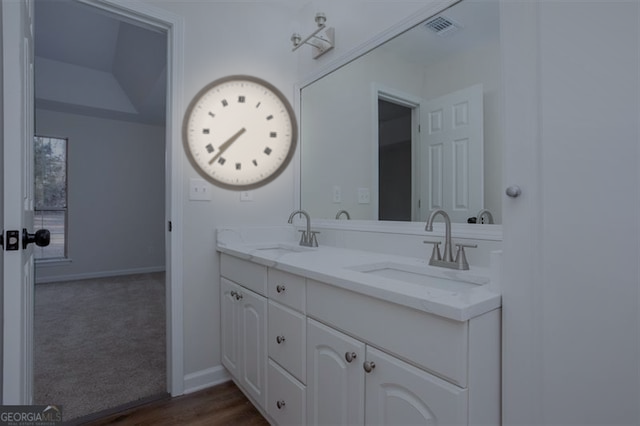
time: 7:37
